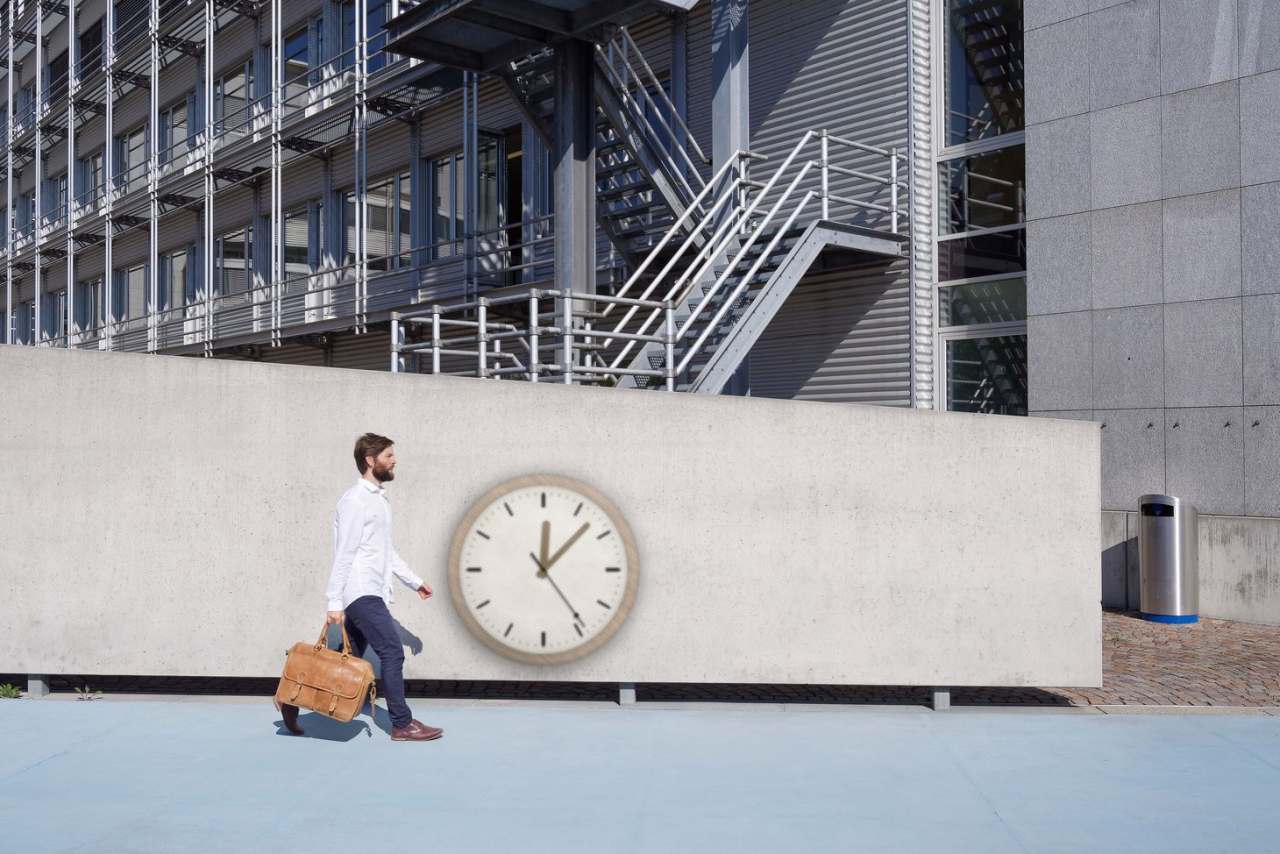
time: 12:07:24
